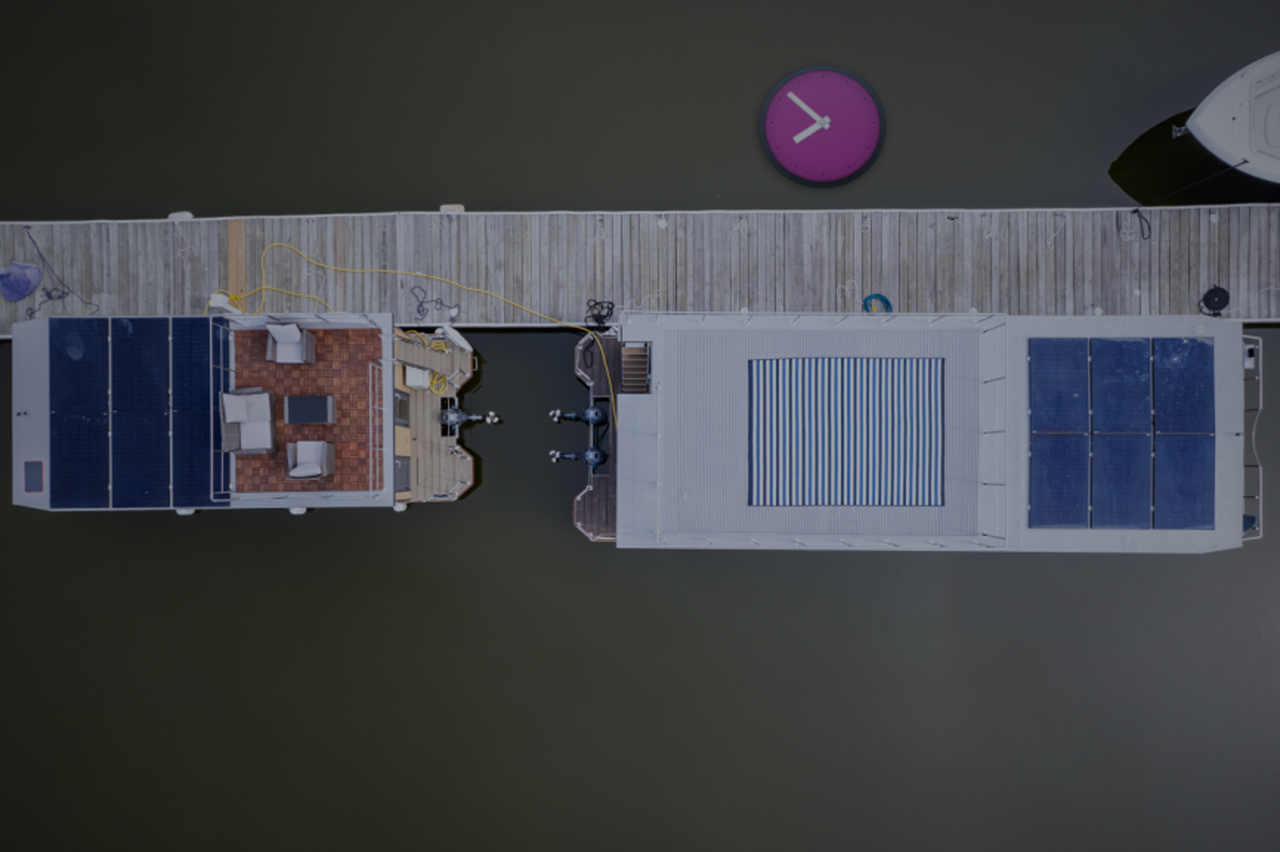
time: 7:52
